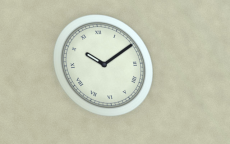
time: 10:10
